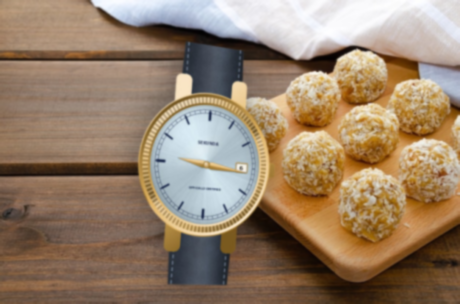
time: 9:16
